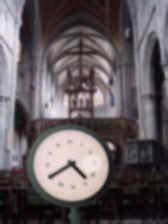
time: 4:40
